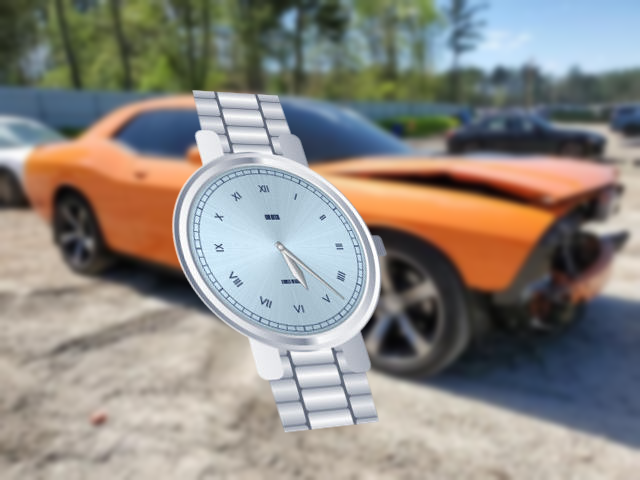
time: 5:23
